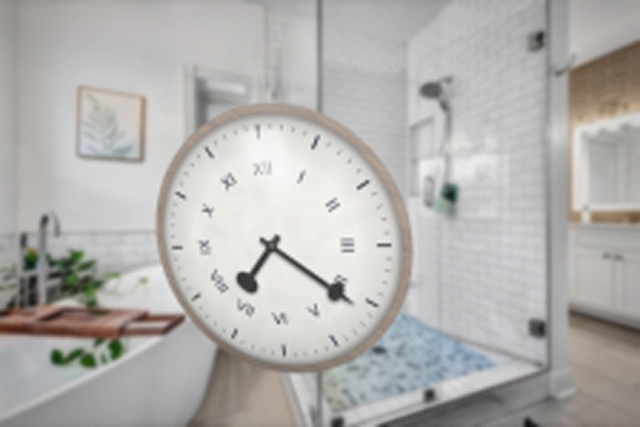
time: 7:21
